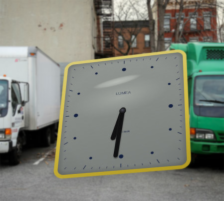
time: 6:31
